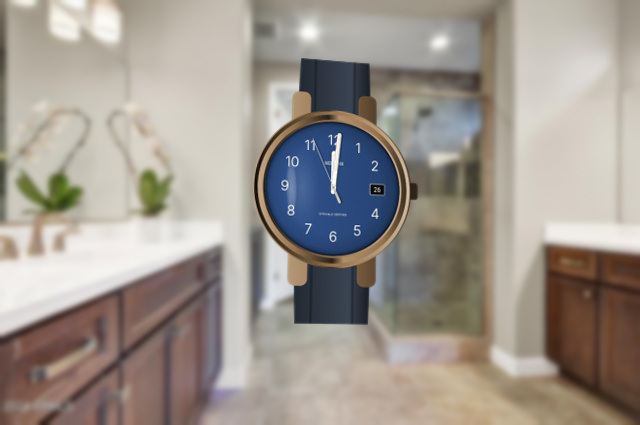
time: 12:00:56
